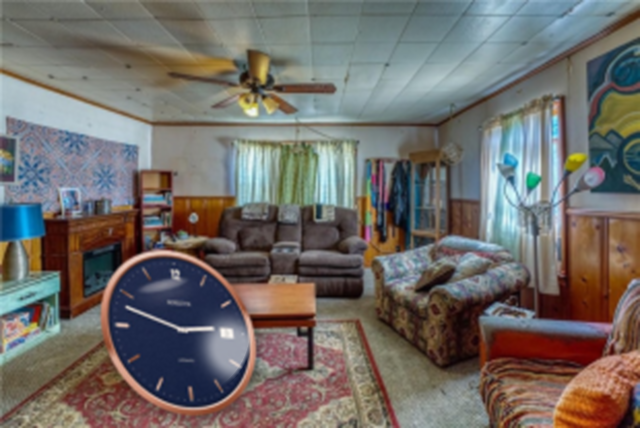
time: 2:48
